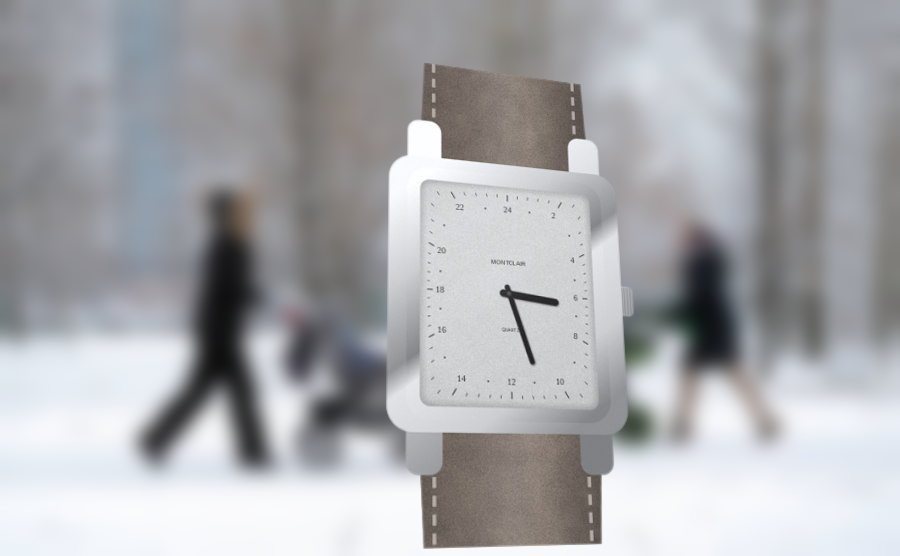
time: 6:27
